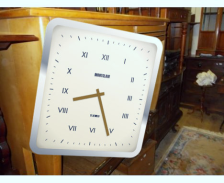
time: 8:26
